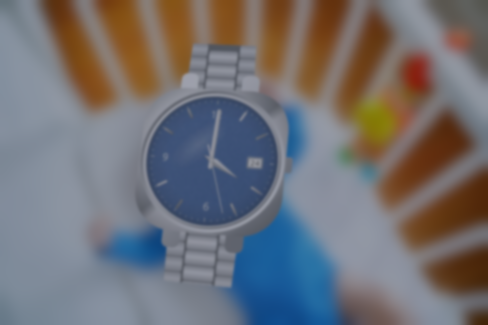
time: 4:00:27
